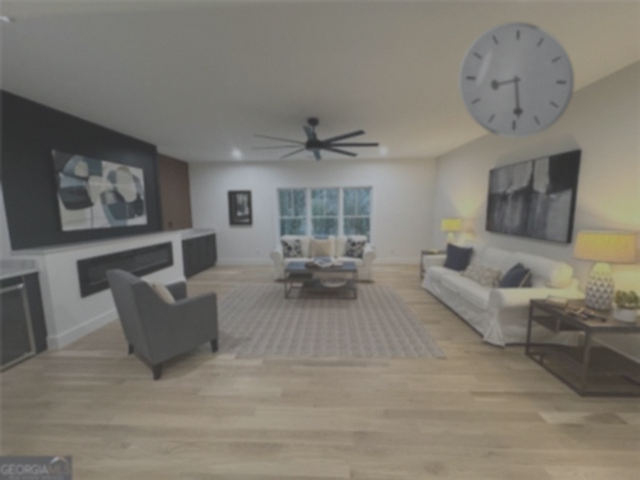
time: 8:29
